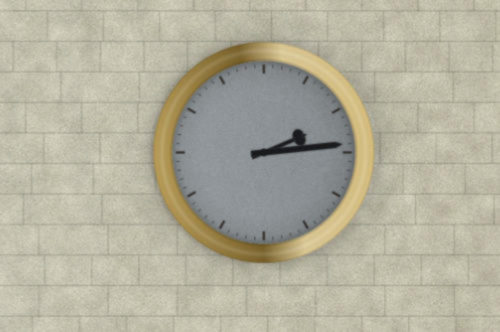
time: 2:14
